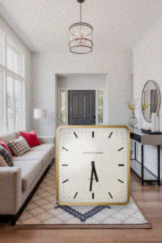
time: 5:31
